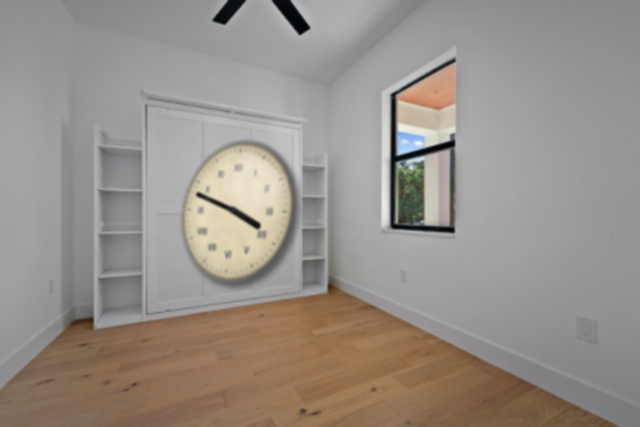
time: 3:48
